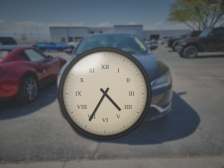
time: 4:35
